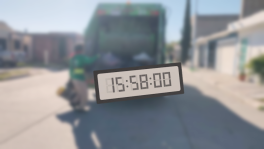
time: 15:58:00
